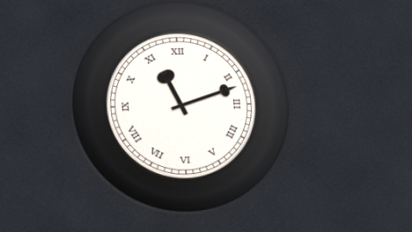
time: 11:12
